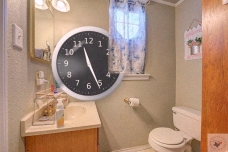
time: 11:26
